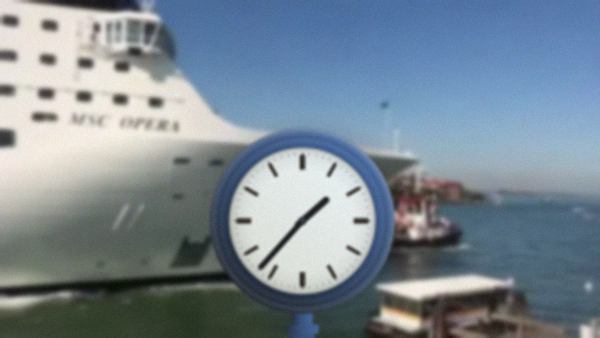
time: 1:37
